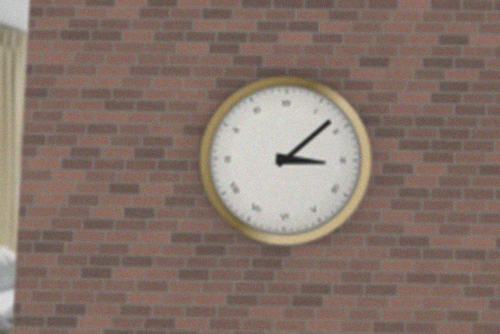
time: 3:08
